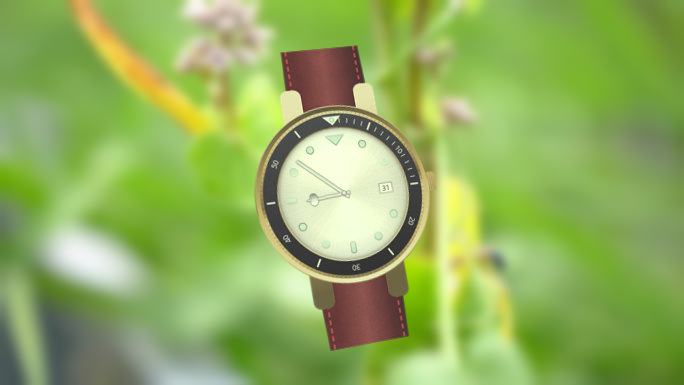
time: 8:52
